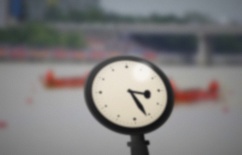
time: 3:26
